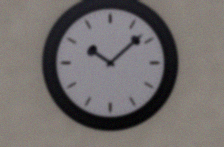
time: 10:08
